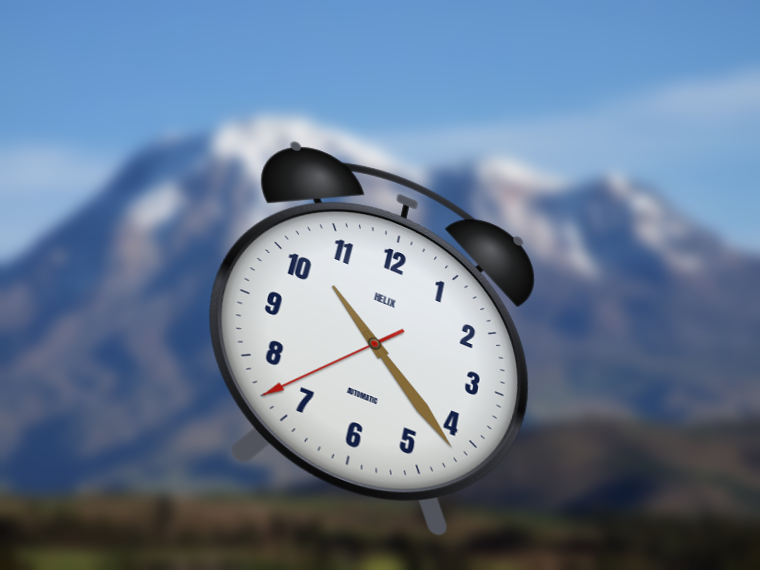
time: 10:21:37
